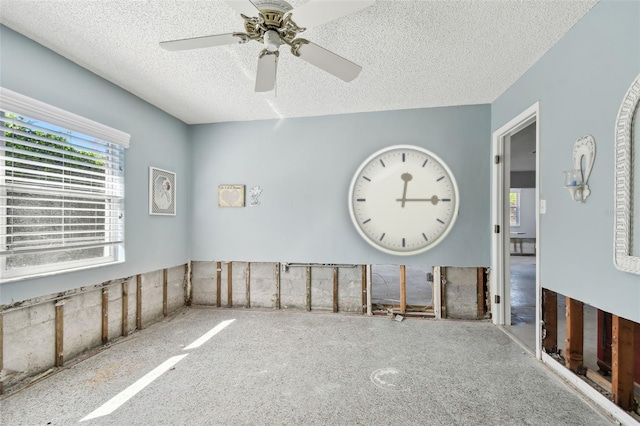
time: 12:15
